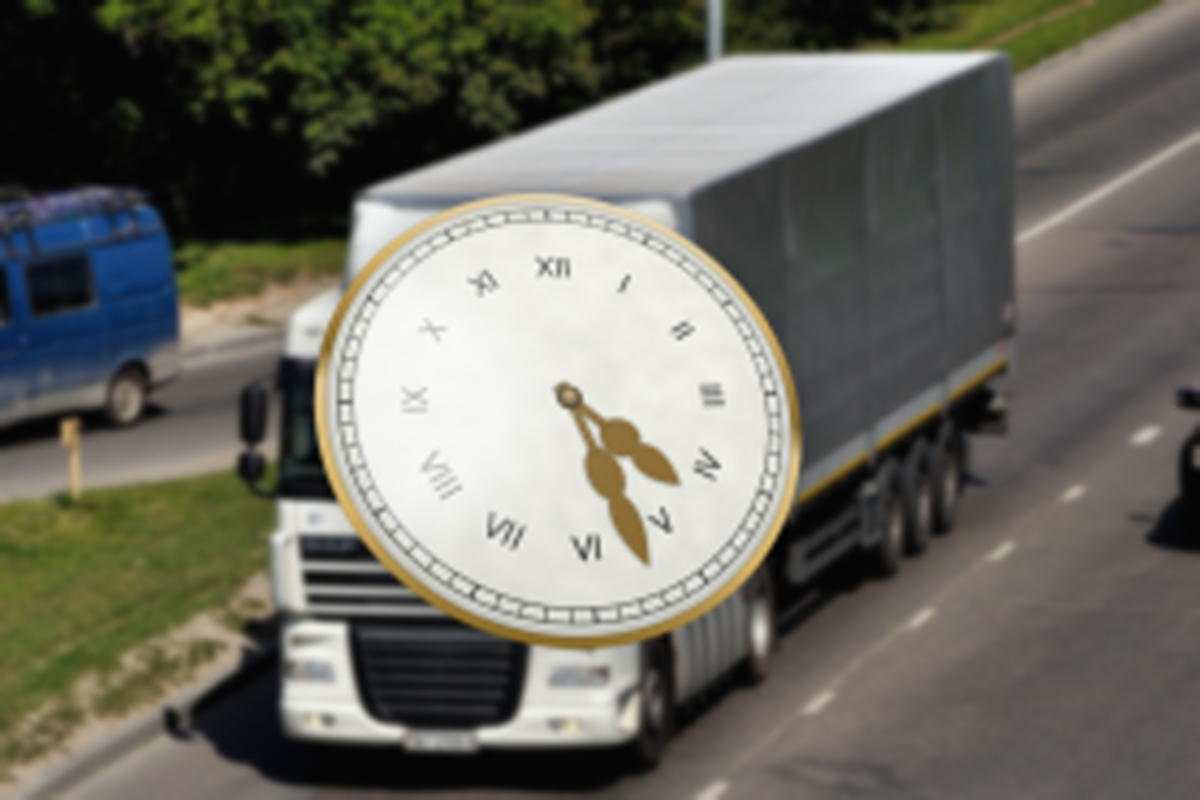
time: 4:27
